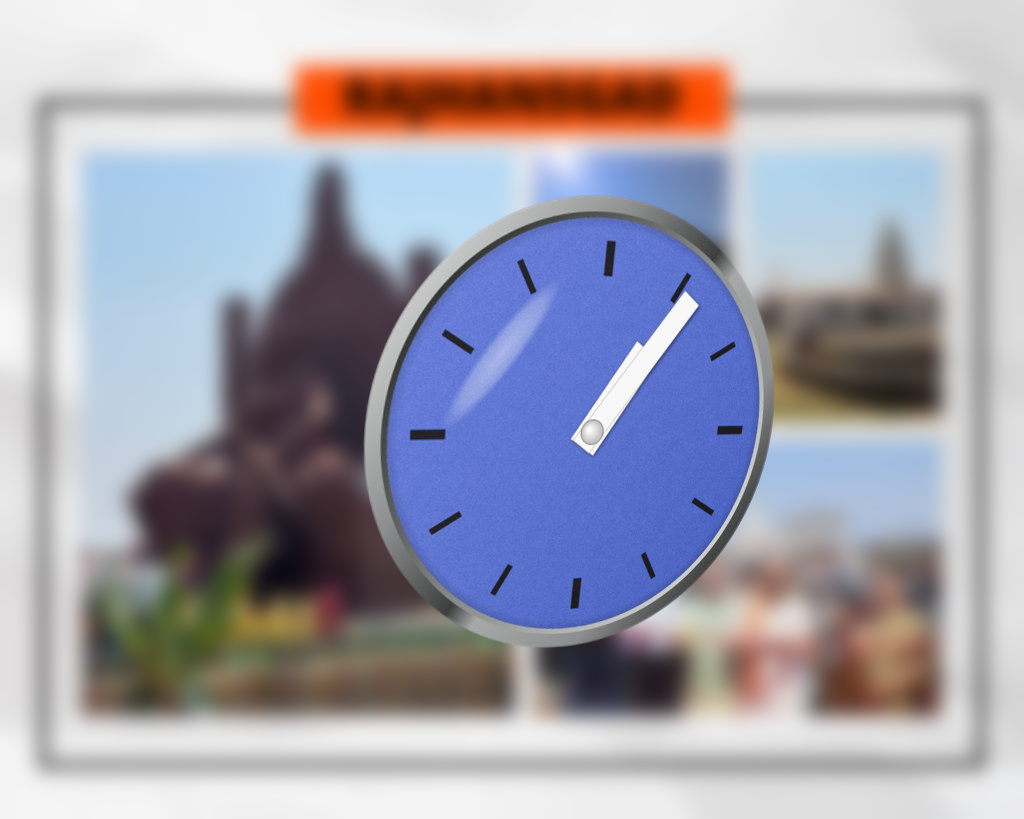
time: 1:06
